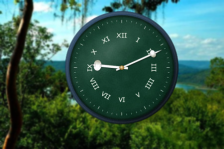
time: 9:11
